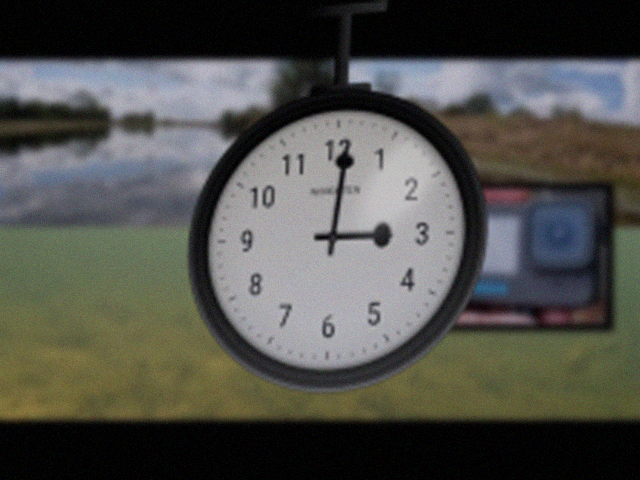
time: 3:01
